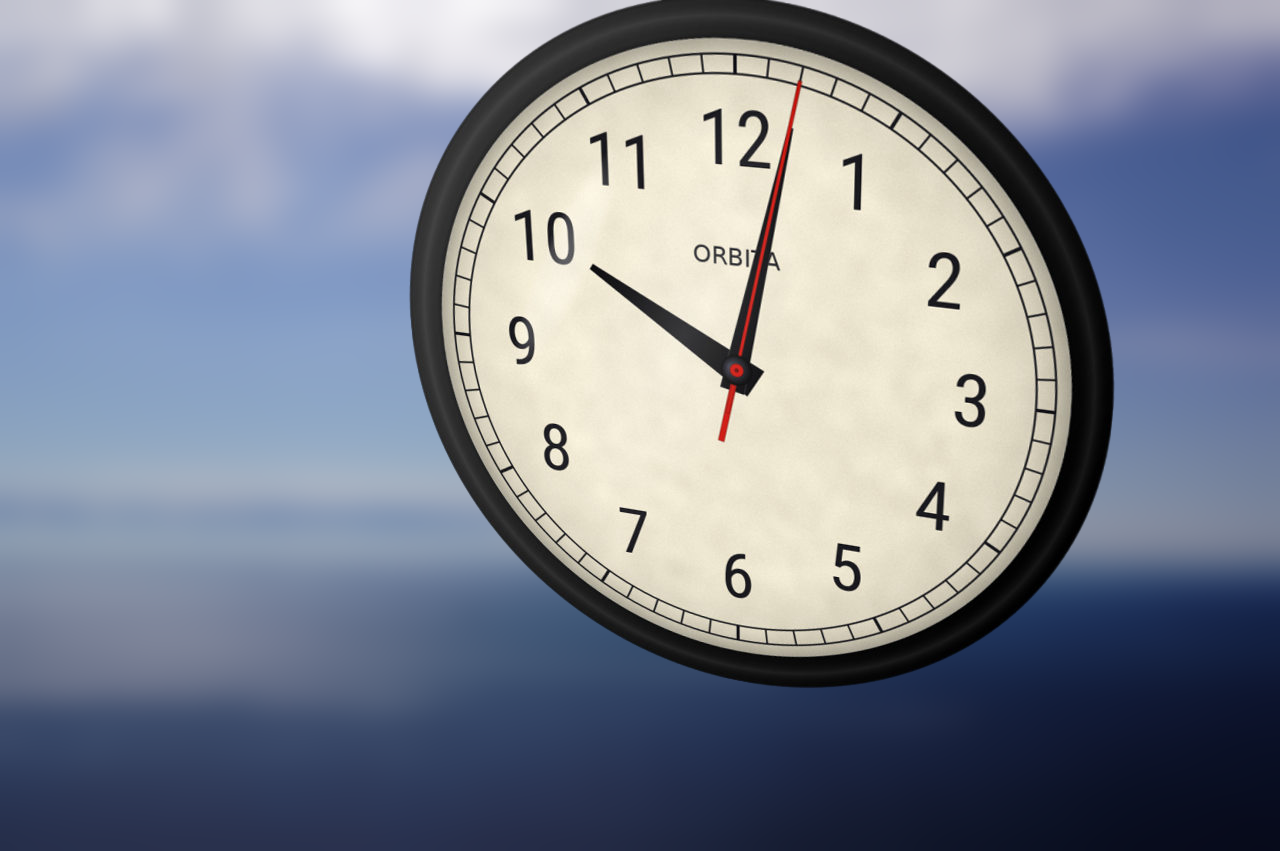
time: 10:02:02
